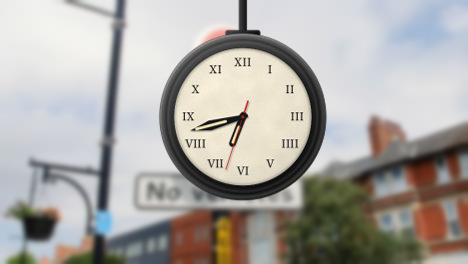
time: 6:42:33
